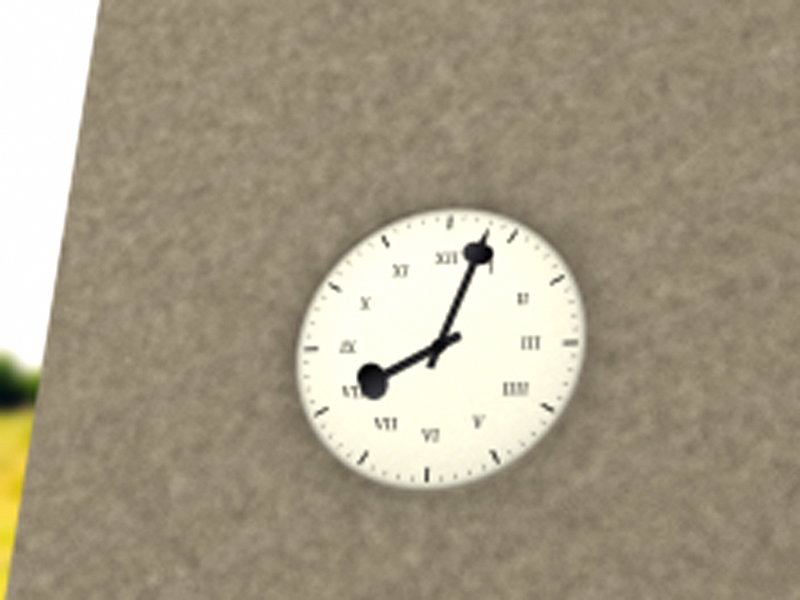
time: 8:03
